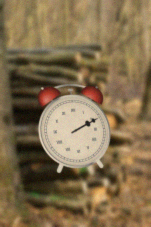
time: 2:11
